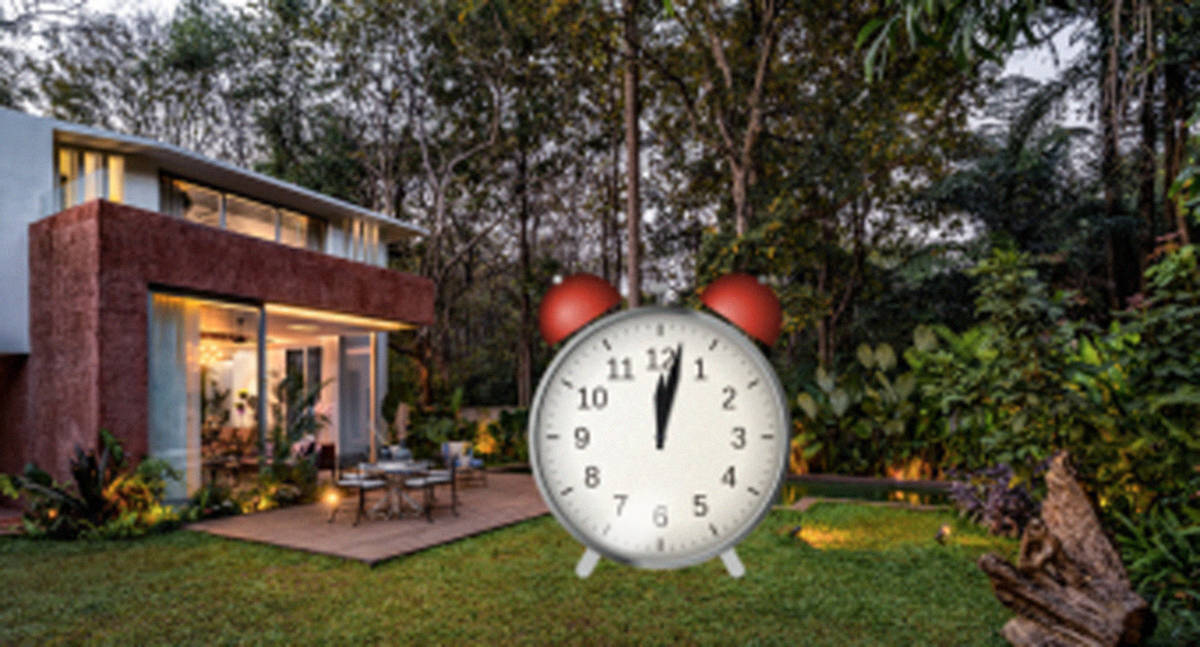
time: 12:02
